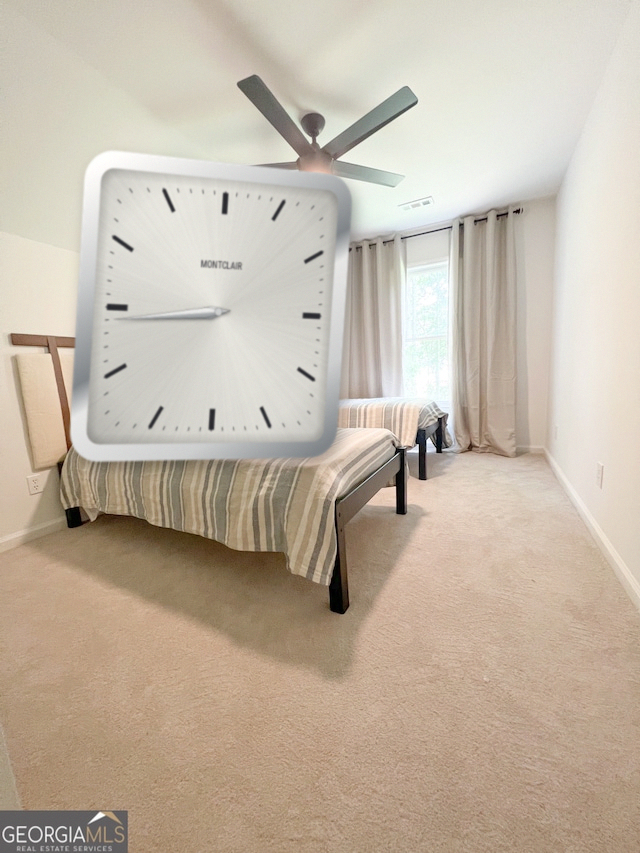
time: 8:44
